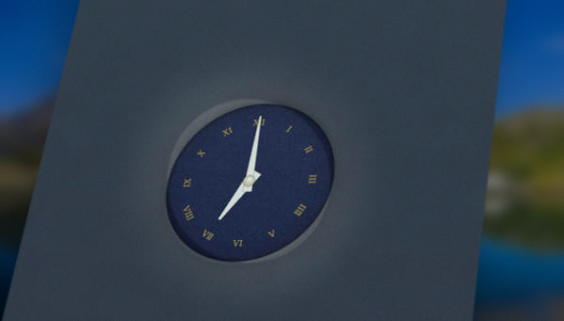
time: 7:00
